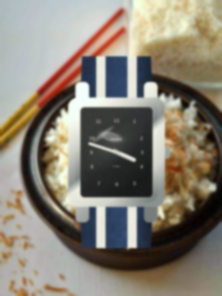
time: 3:48
